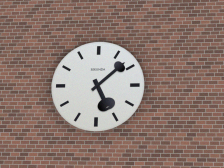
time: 5:08
